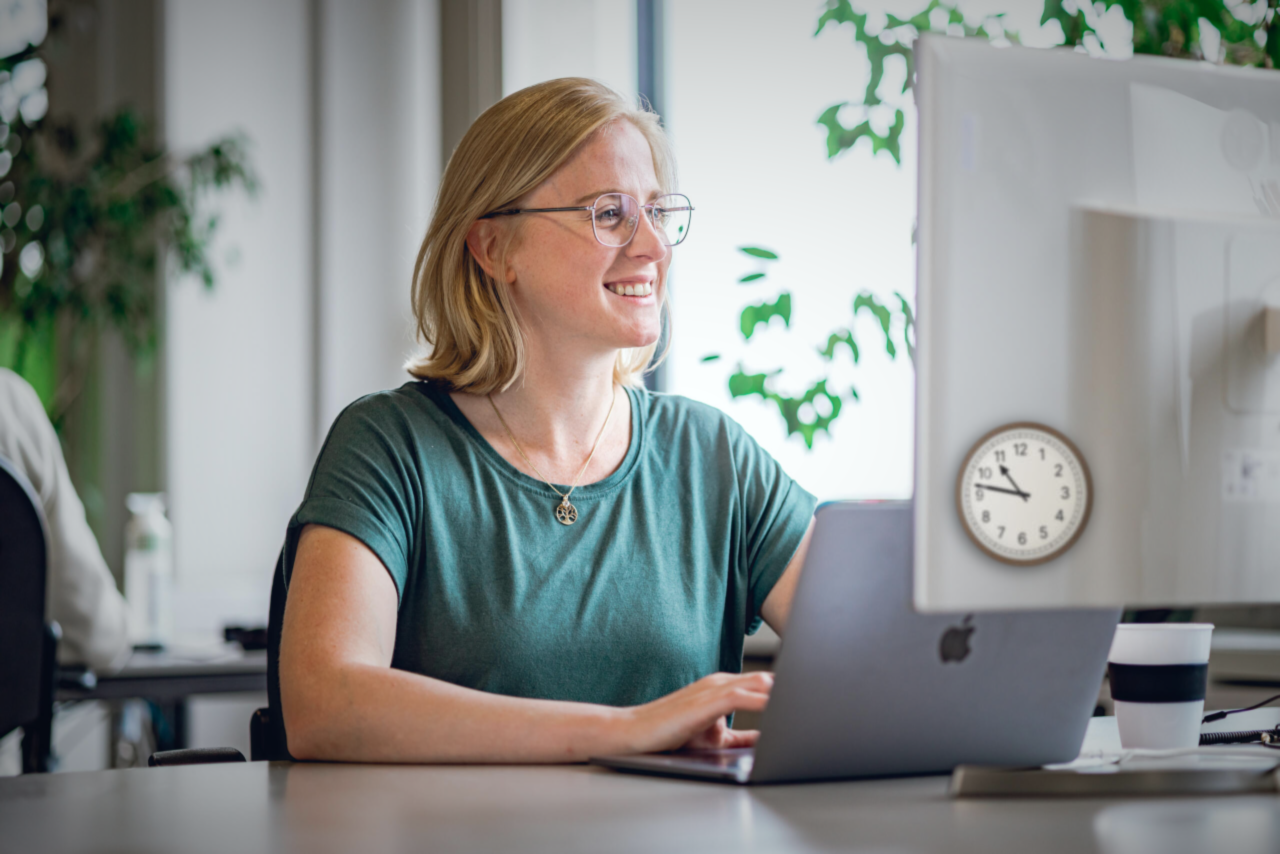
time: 10:47
